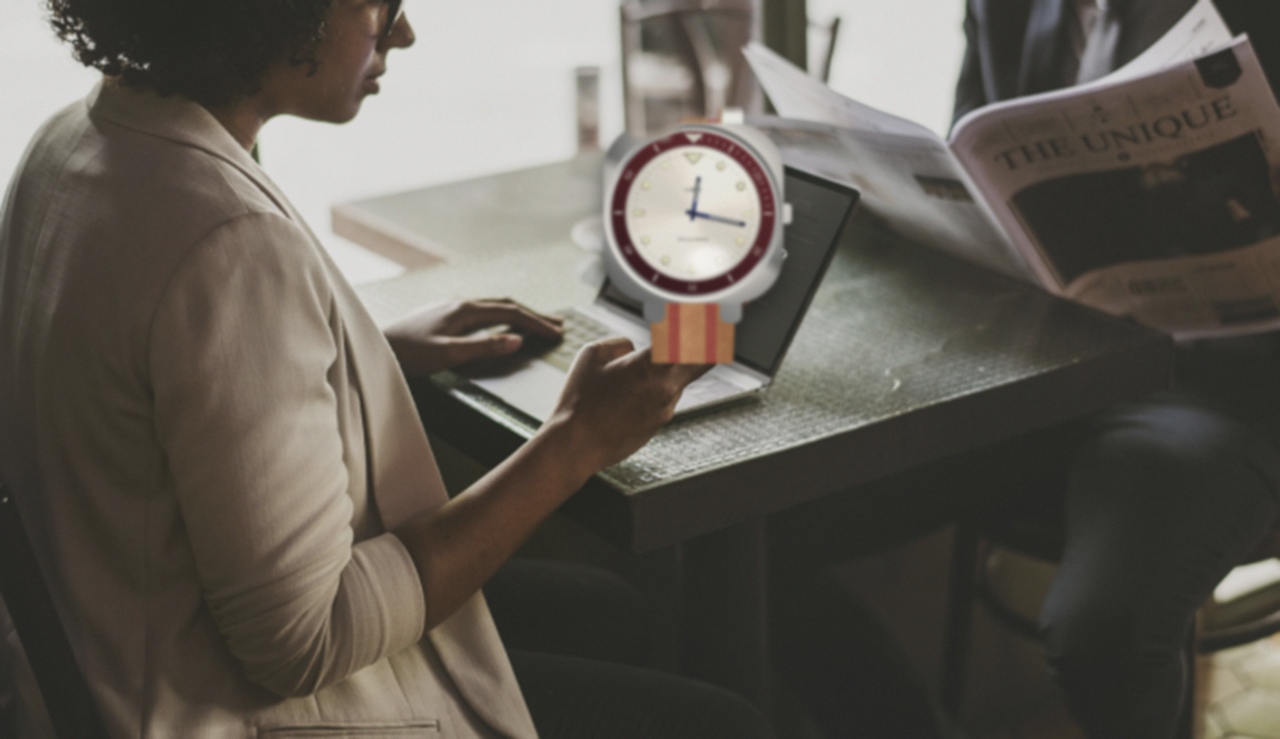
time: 12:17
